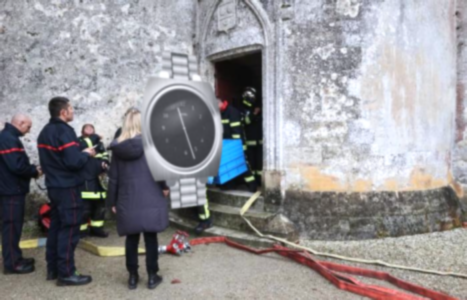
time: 11:27
